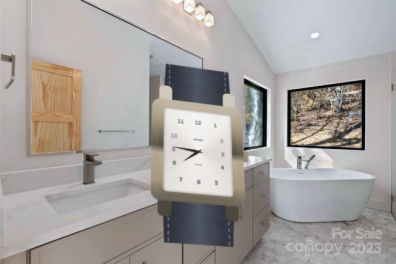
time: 7:46
